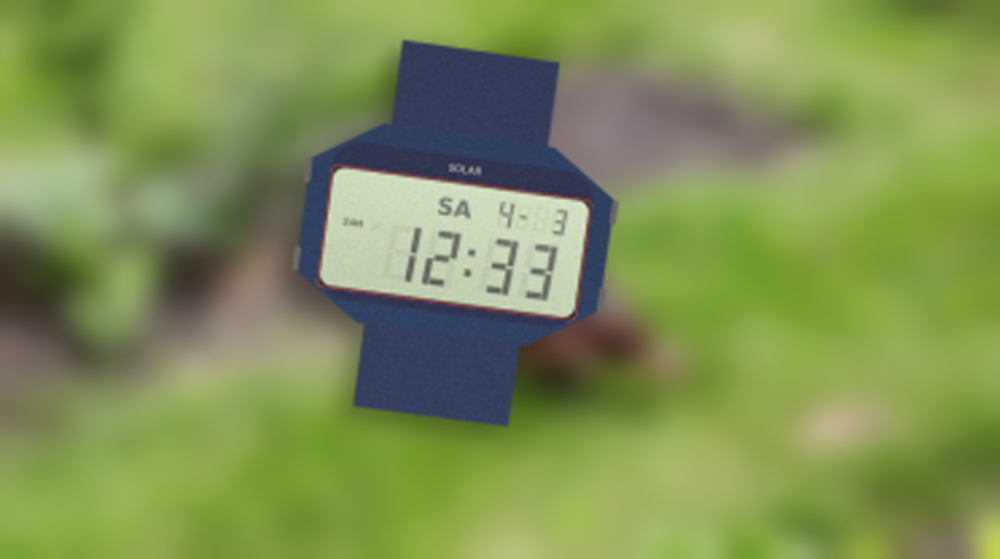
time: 12:33
